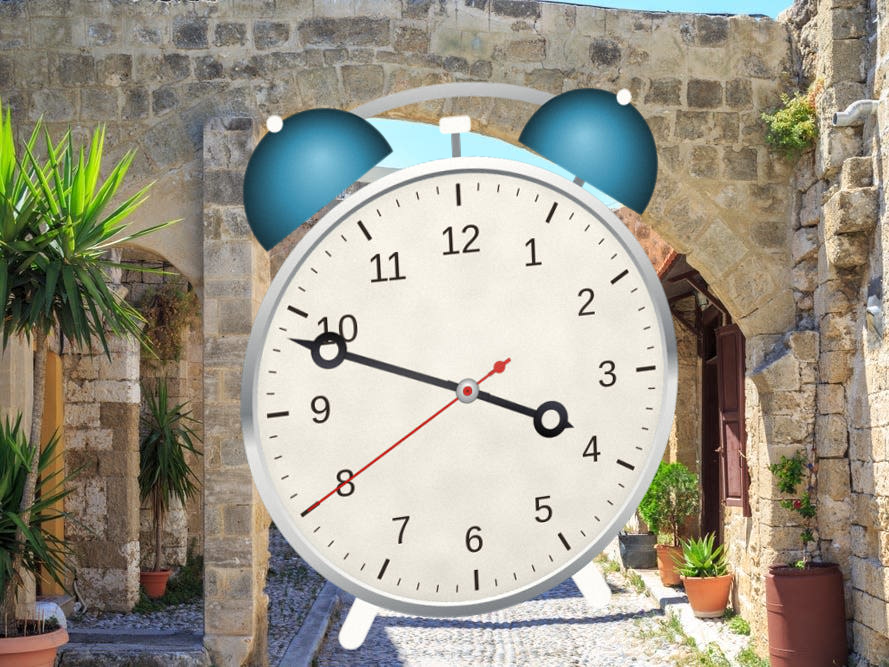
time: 3:48:40
